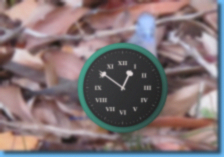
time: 12:51
